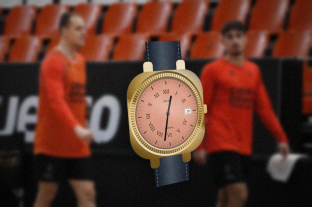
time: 12:32
